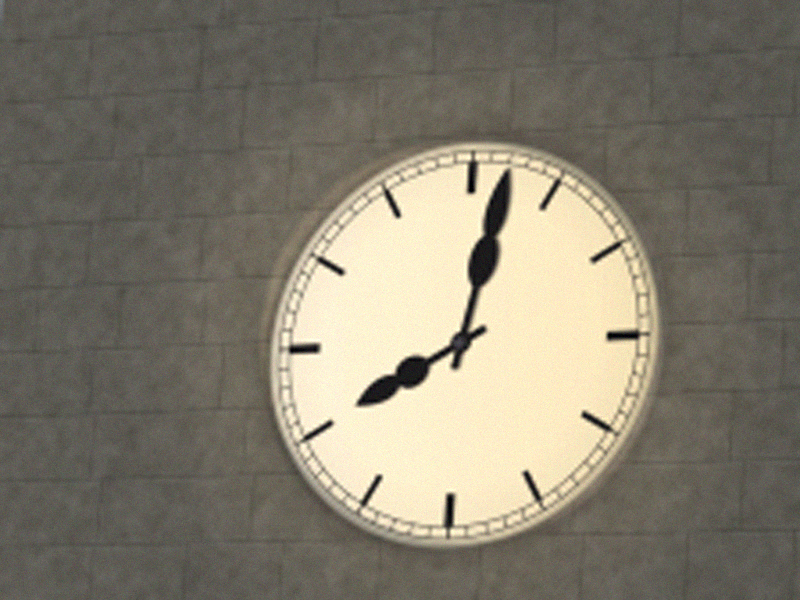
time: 8:02
